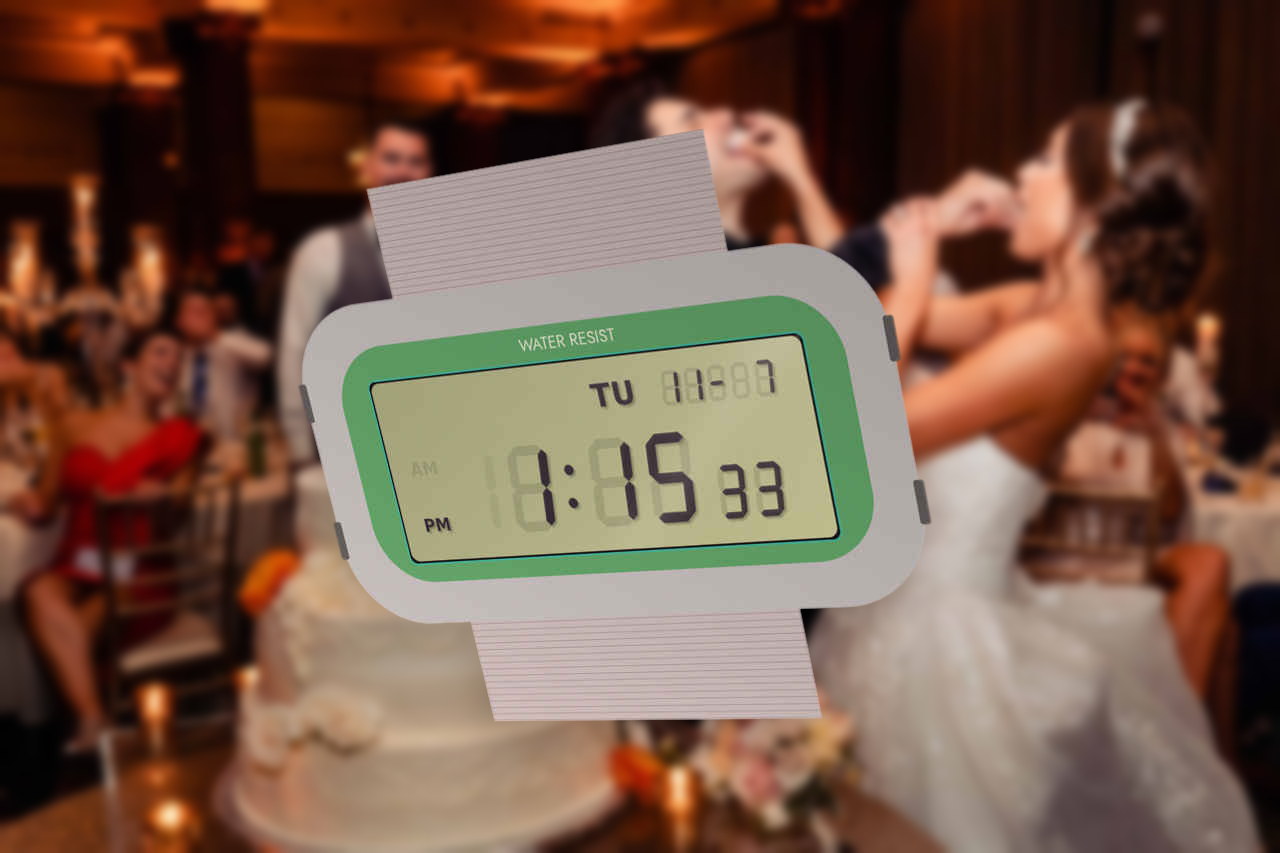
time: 1:15:33
